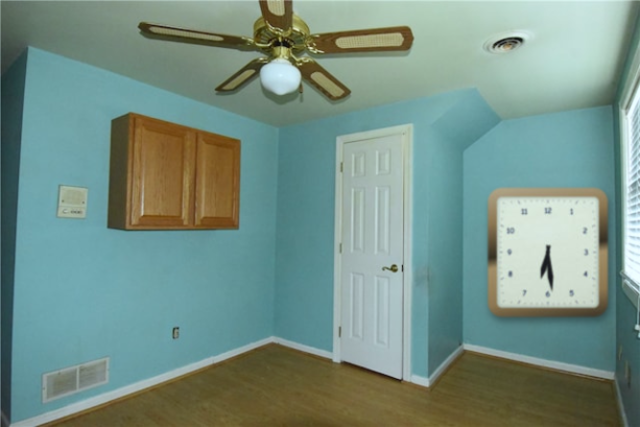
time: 6:29
